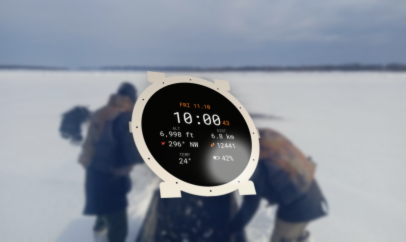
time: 10:00
